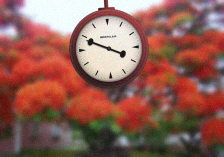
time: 3:49
